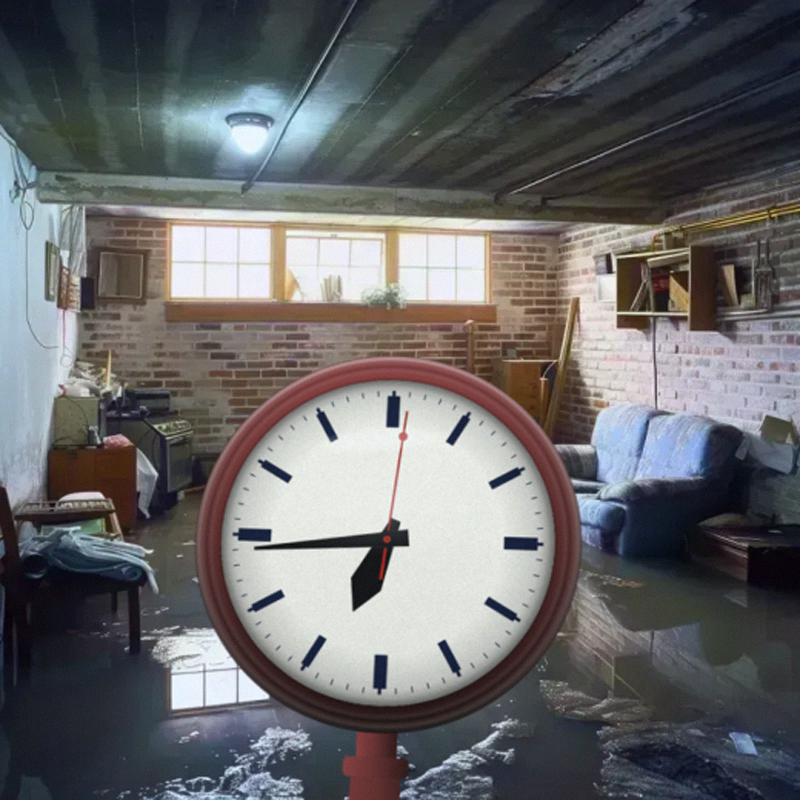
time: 6:44:01
